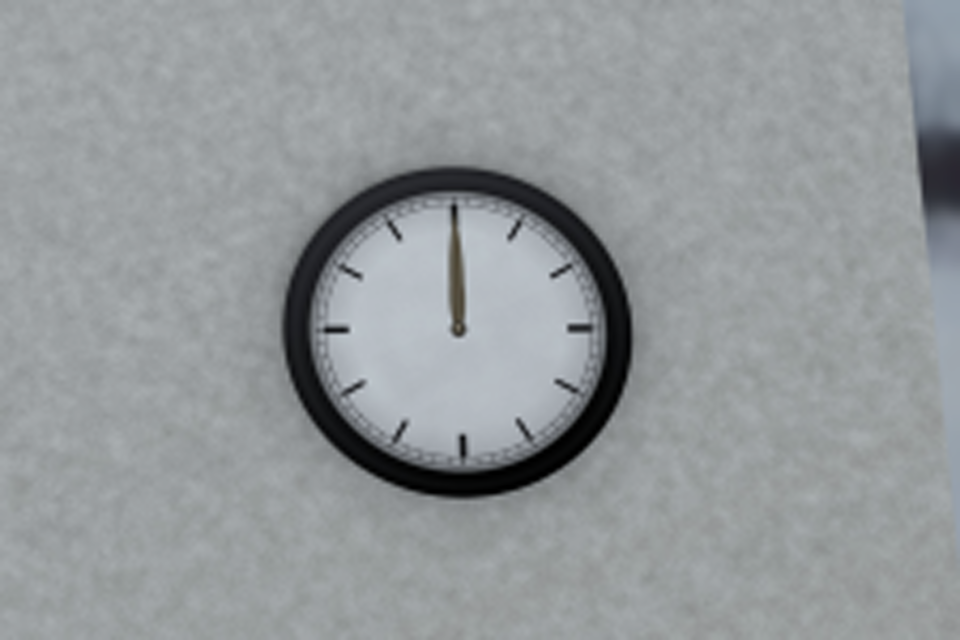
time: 12:00
